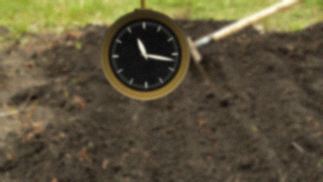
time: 11:17
